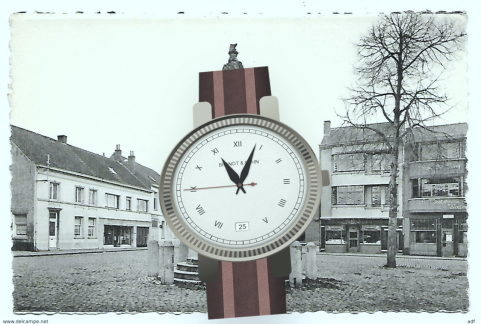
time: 11:03:45
